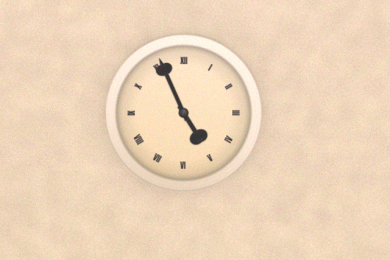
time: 4:56
